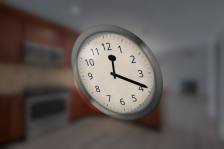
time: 12:19
